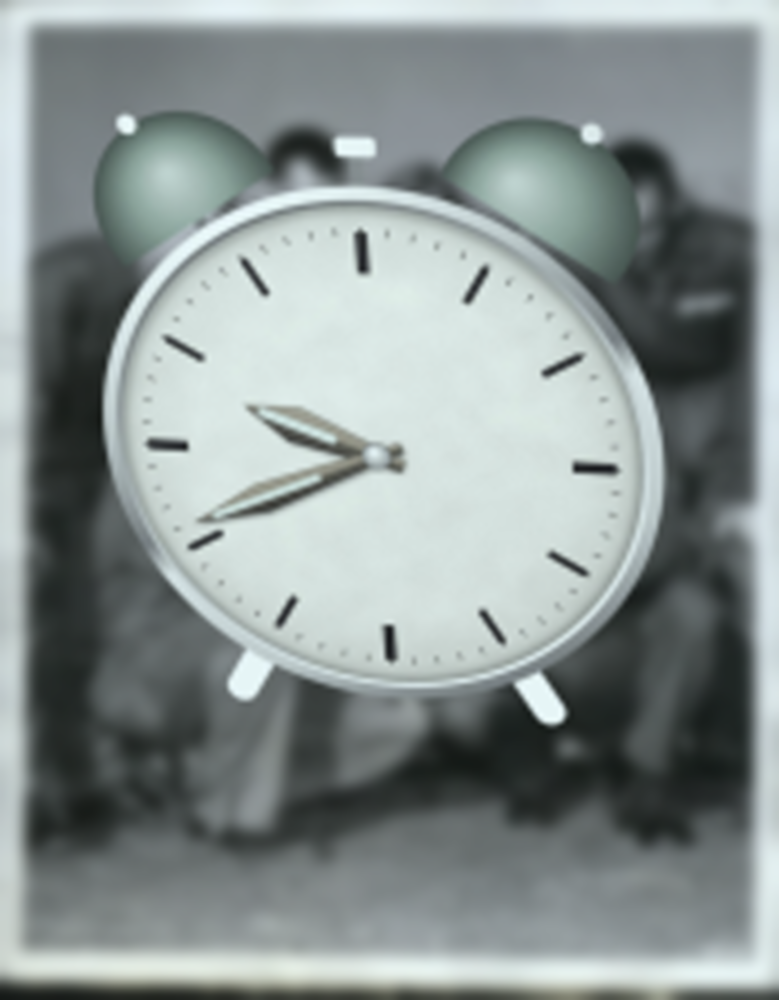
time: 9:41
